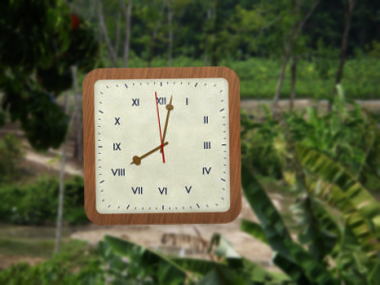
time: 8:01:59
